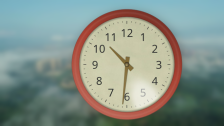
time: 10:31
